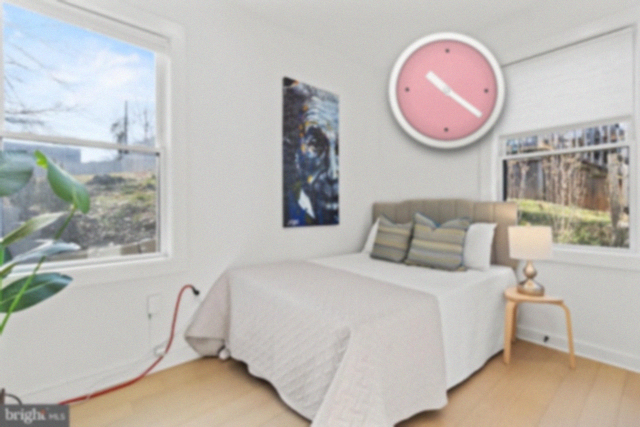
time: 10:21
